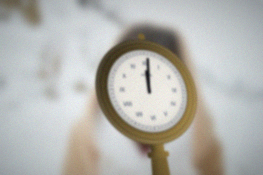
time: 12:01
